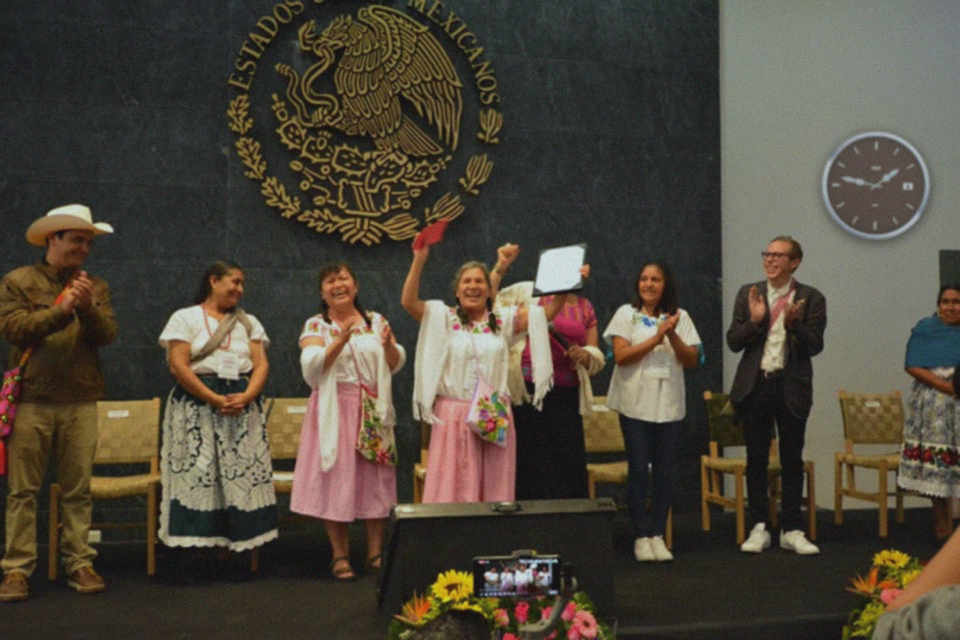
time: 1:47
